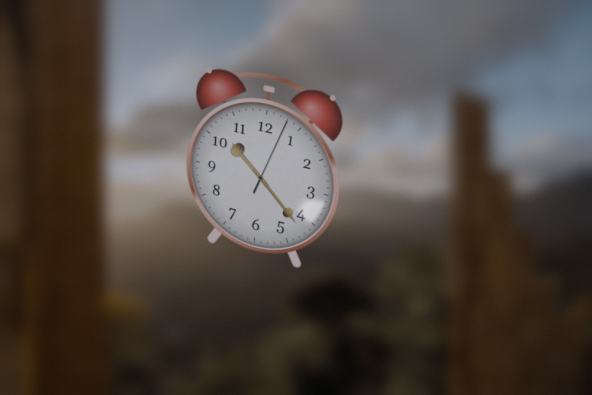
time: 10:22:03
